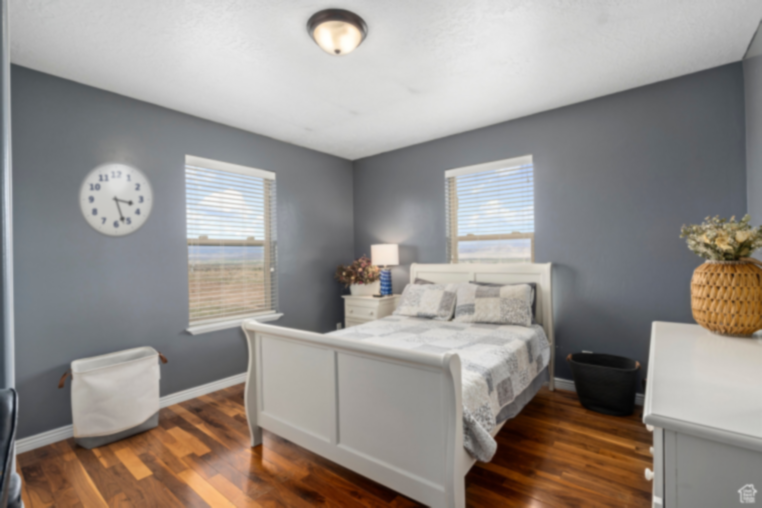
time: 3:27
